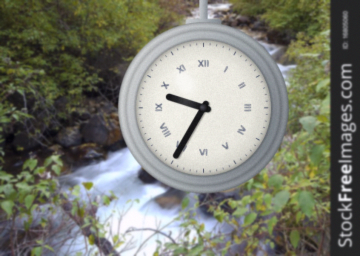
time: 9:35
